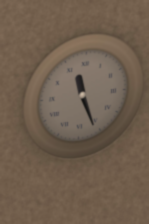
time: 11:26
